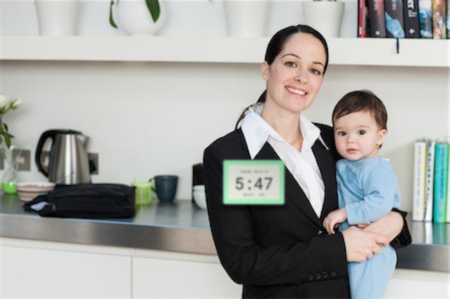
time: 5:47
